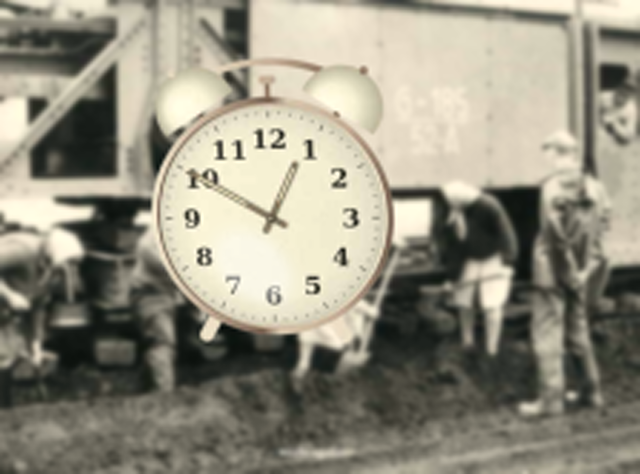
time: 12:50
